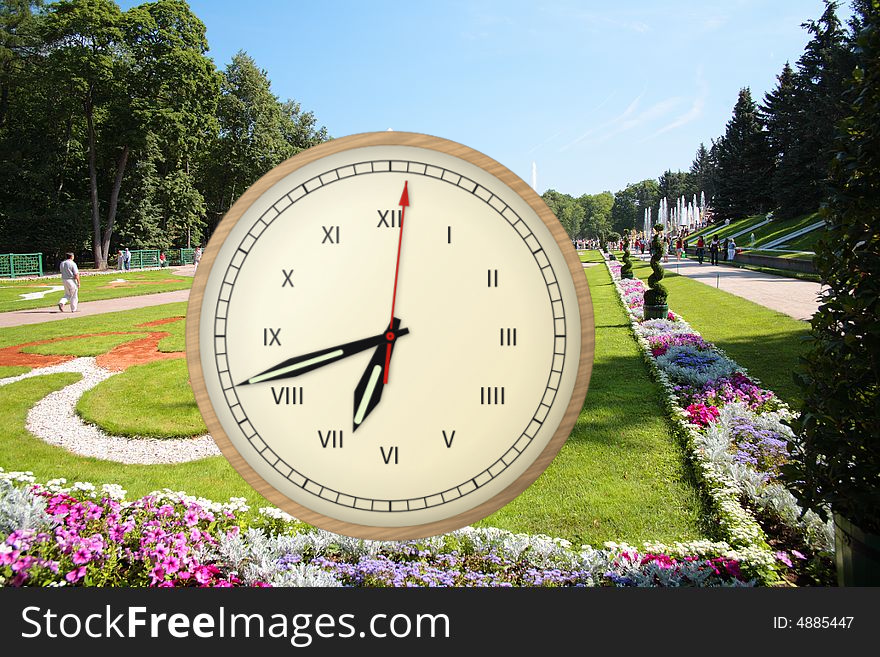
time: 6:42:01
